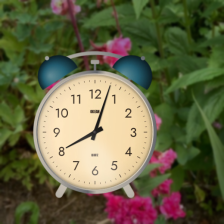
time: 8:03
